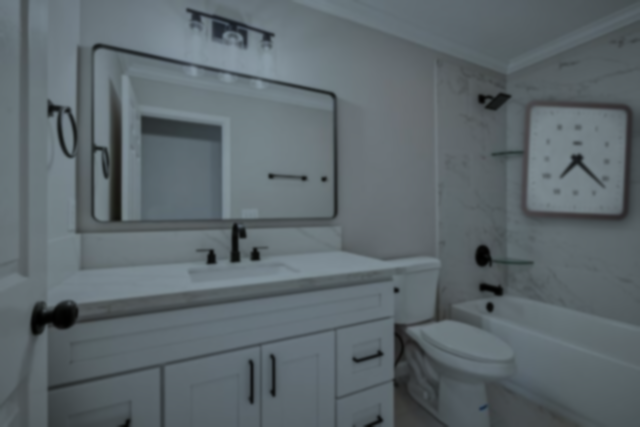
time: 7:22
